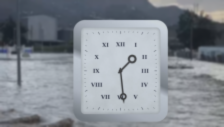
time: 1:29
